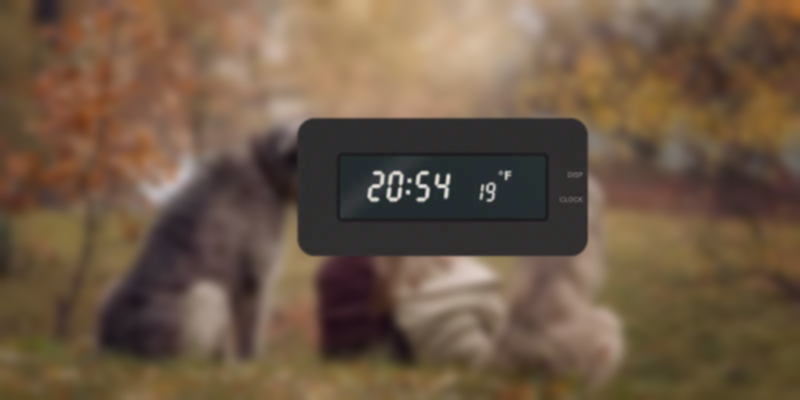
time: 20:54
